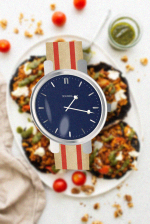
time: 1:17
